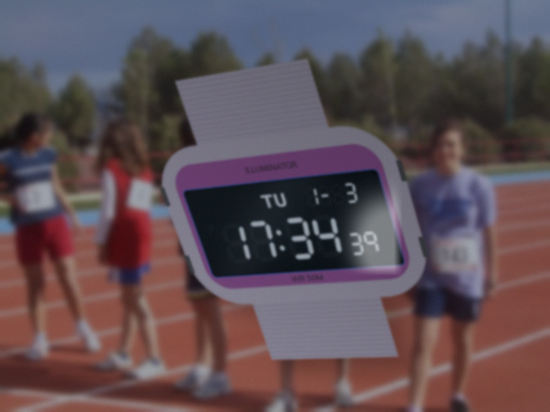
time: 17:34:39
